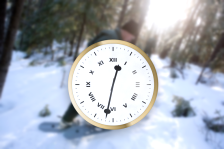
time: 12:32
